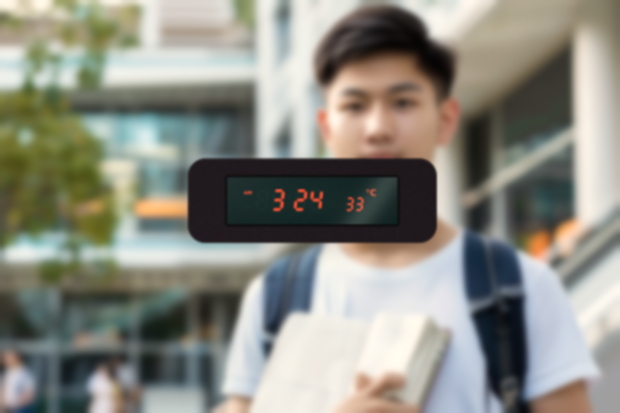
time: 3:24
